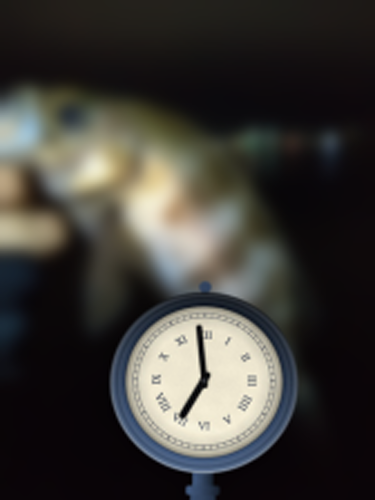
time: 6:59
